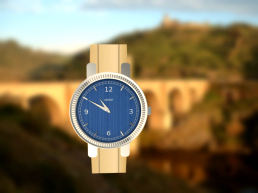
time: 10:50
